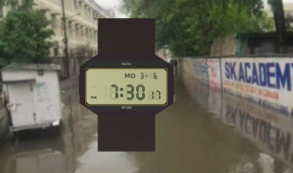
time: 7:30:17
